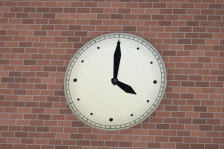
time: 4:00
